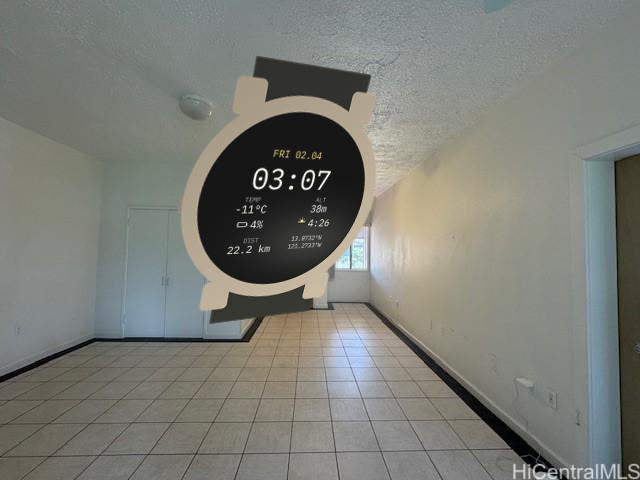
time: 3:07
